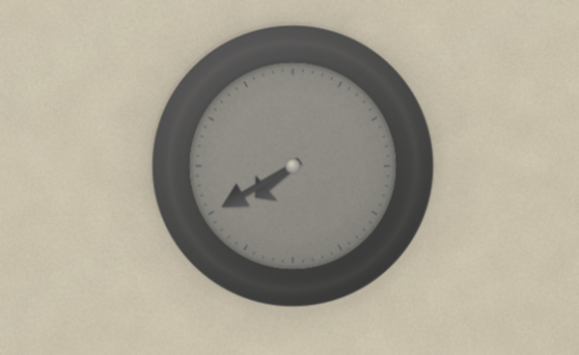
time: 7:40
